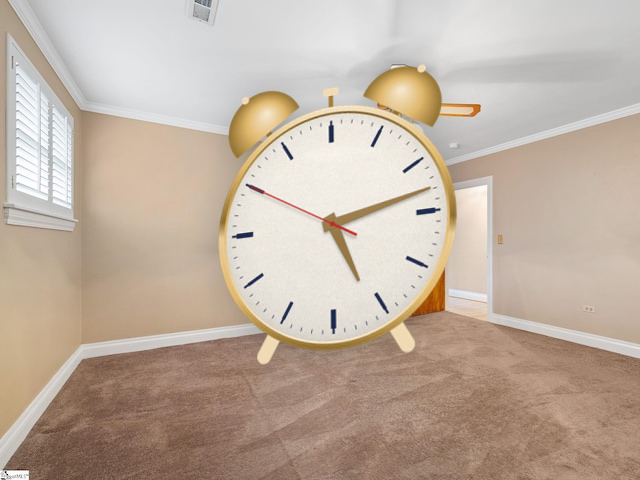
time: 5:12:50
